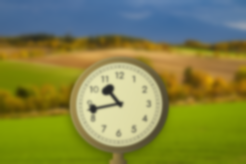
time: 10:43
